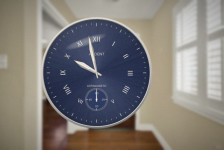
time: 9:58
